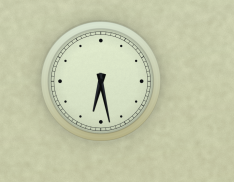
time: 6:28
